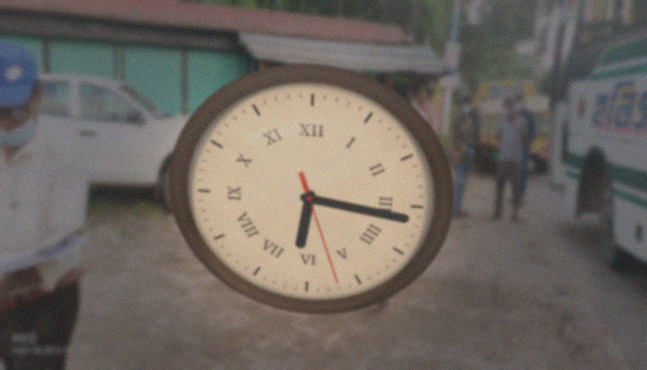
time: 6:16:27
